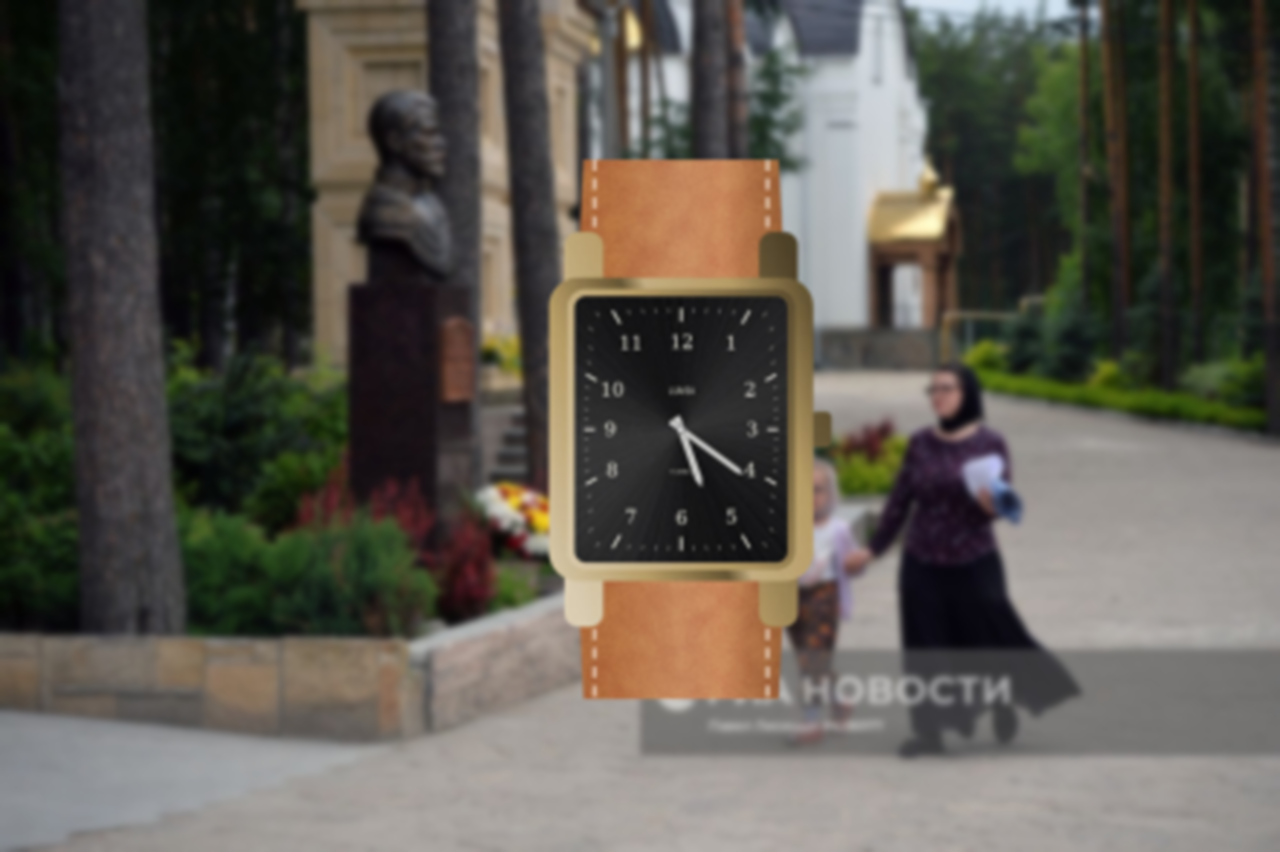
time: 5:21
